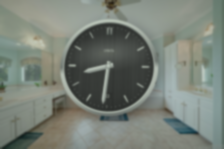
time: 8:31
